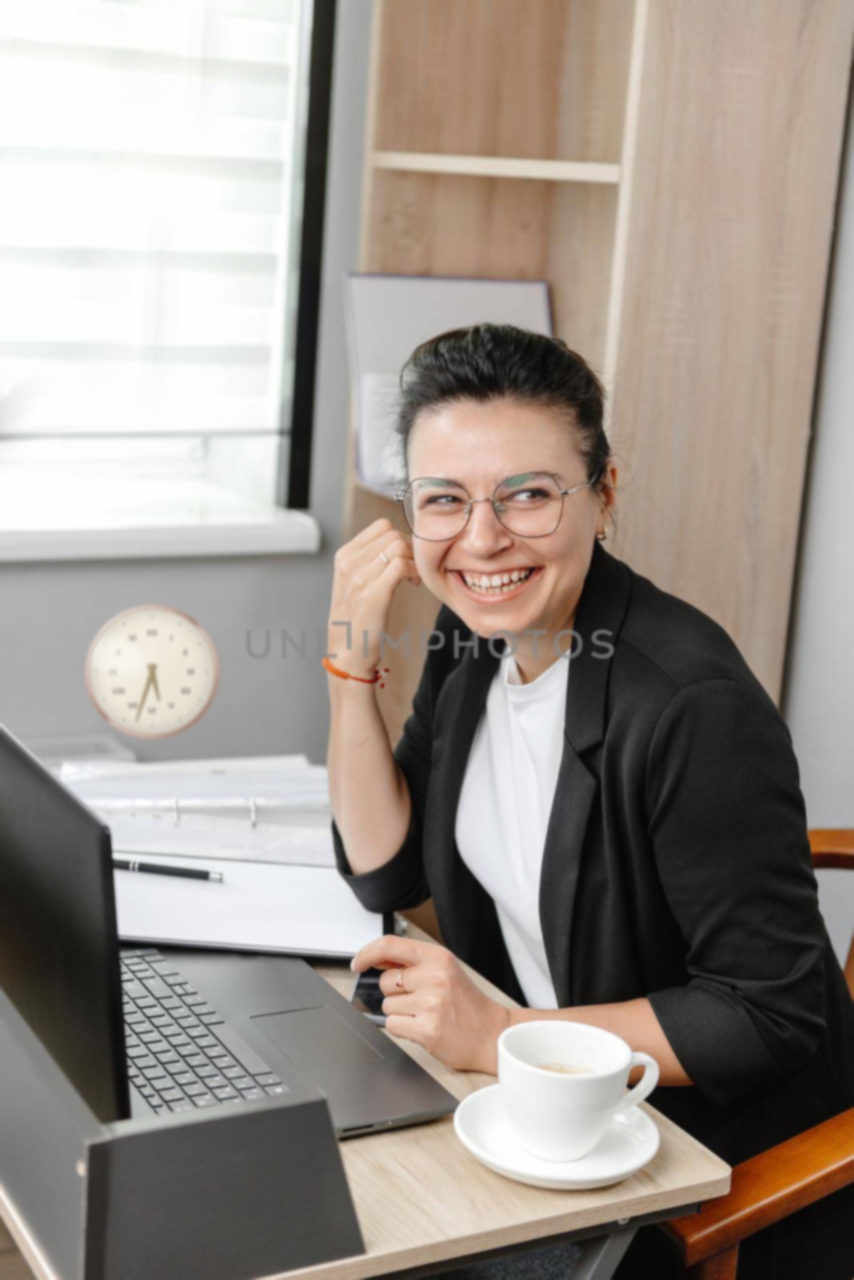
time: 5:33
